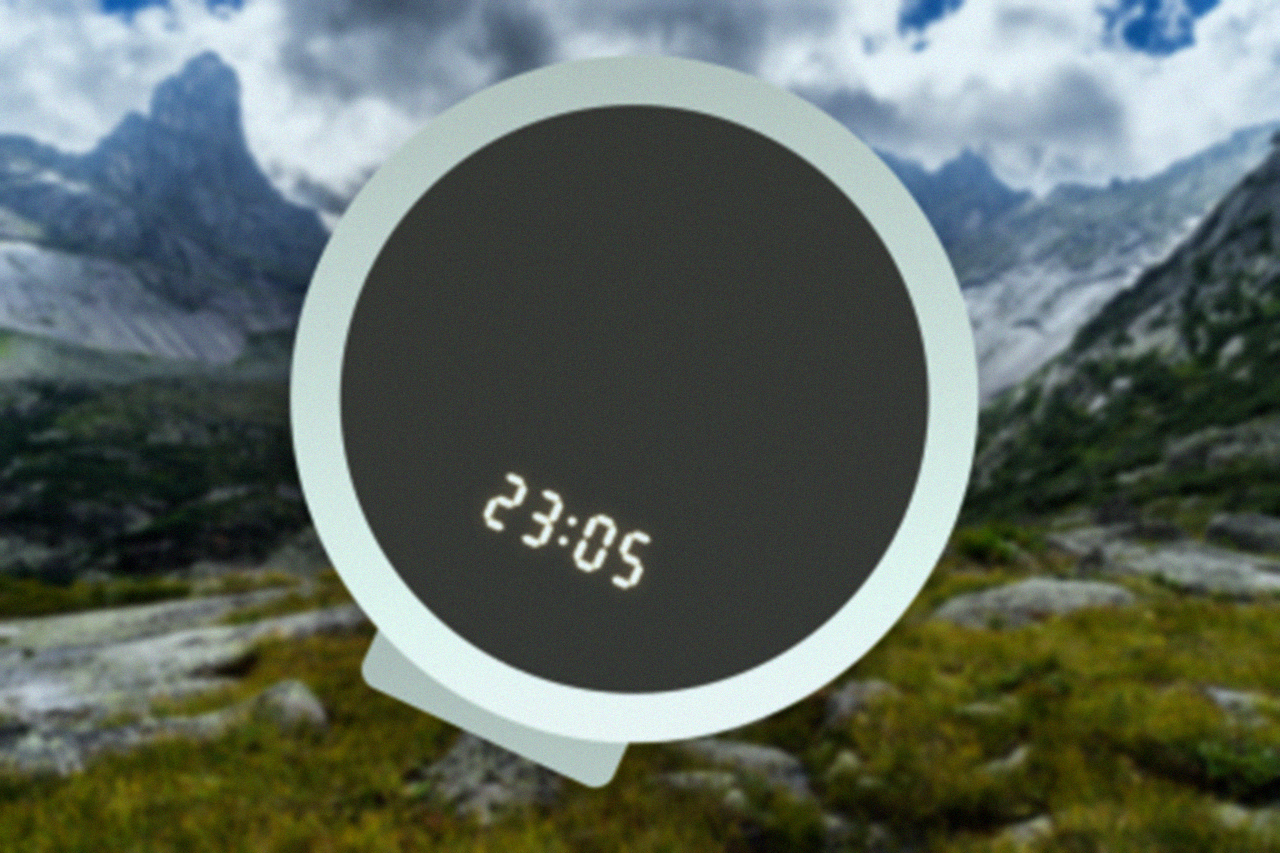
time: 23:05
